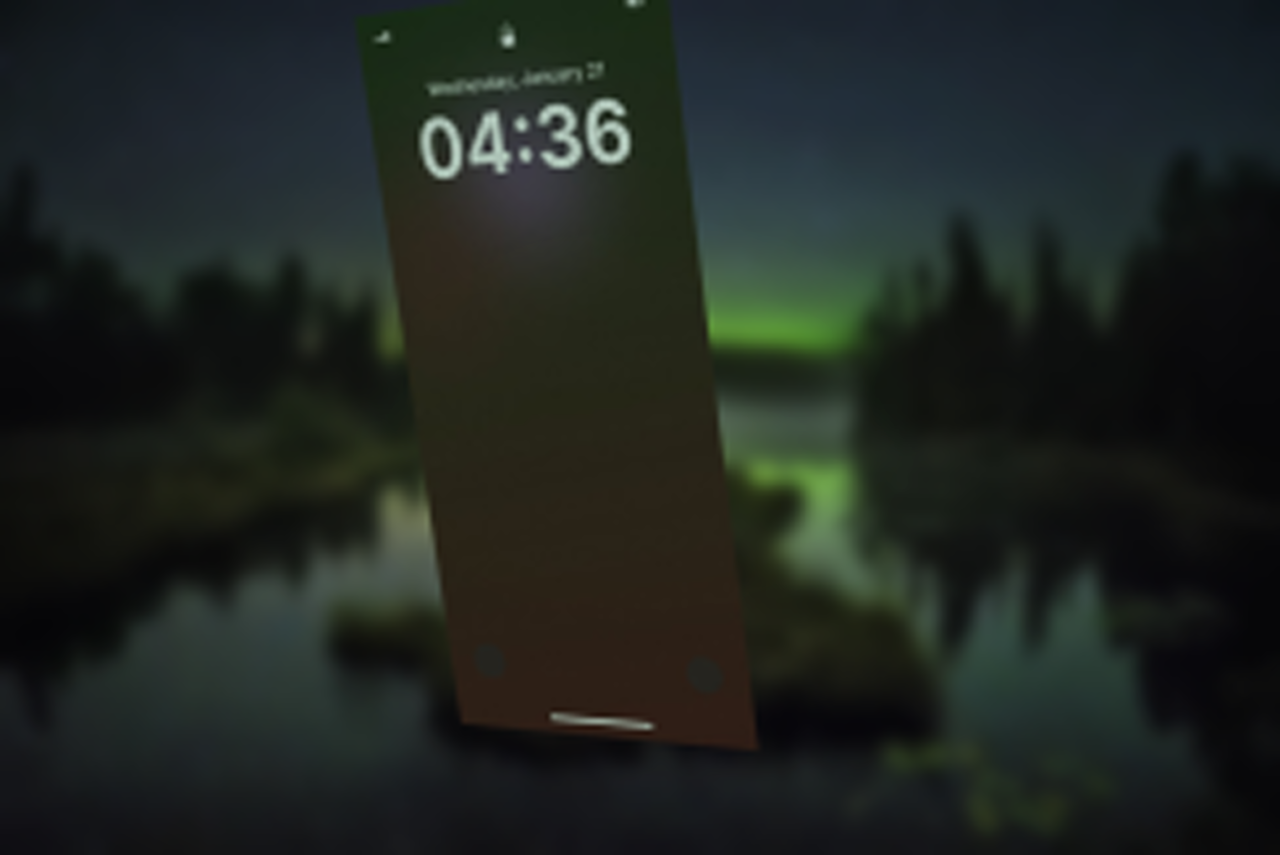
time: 4:36
